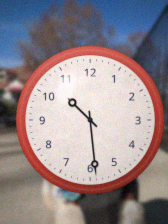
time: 10:29
